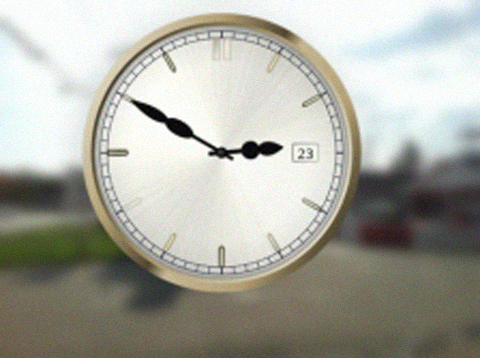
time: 2:50
